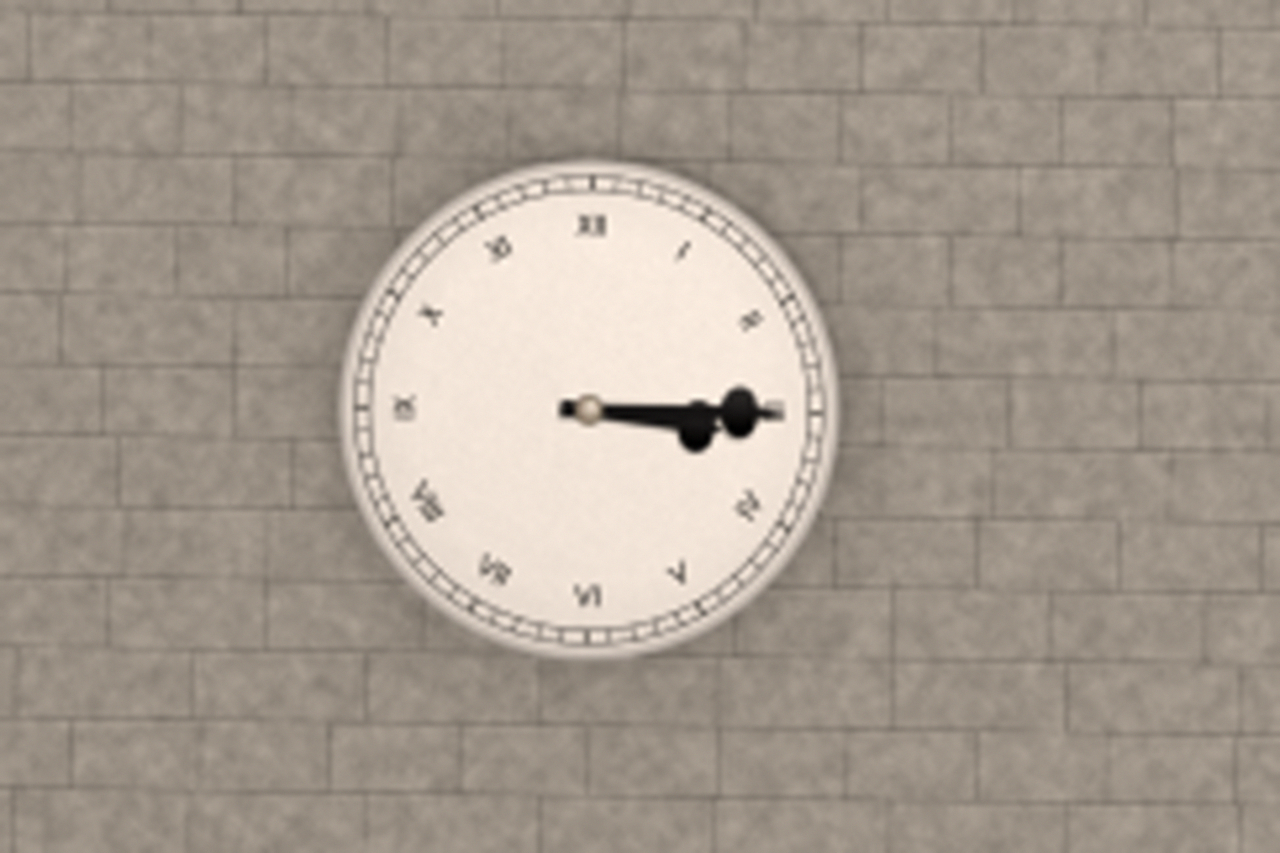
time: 3:15
